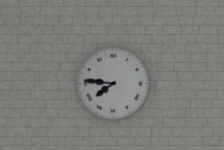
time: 7:46
